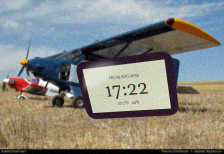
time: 17:22
